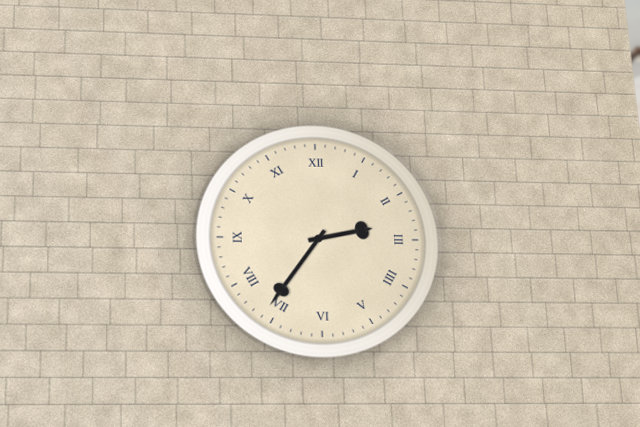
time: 2:36
